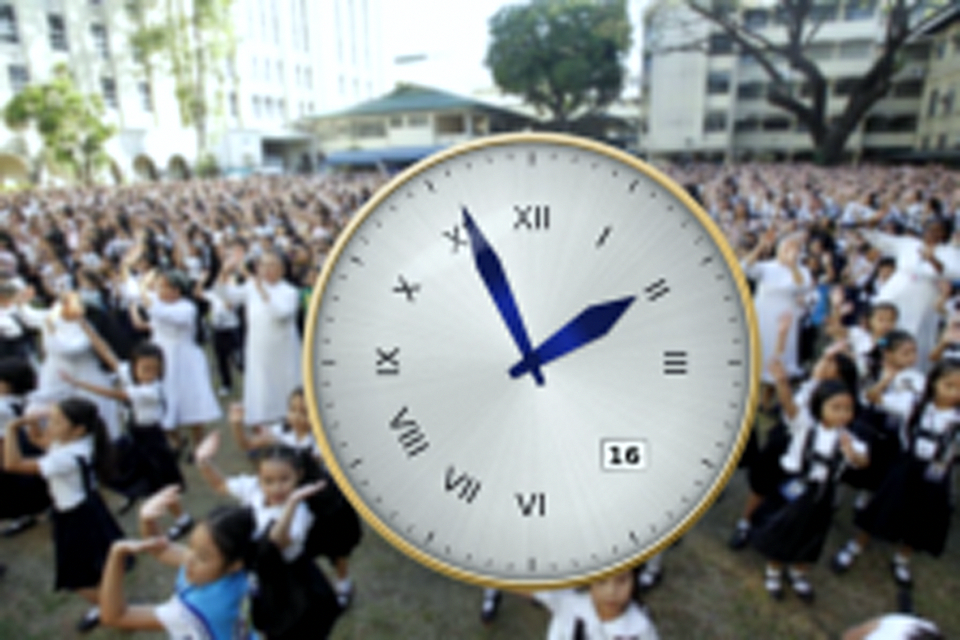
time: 1:56
